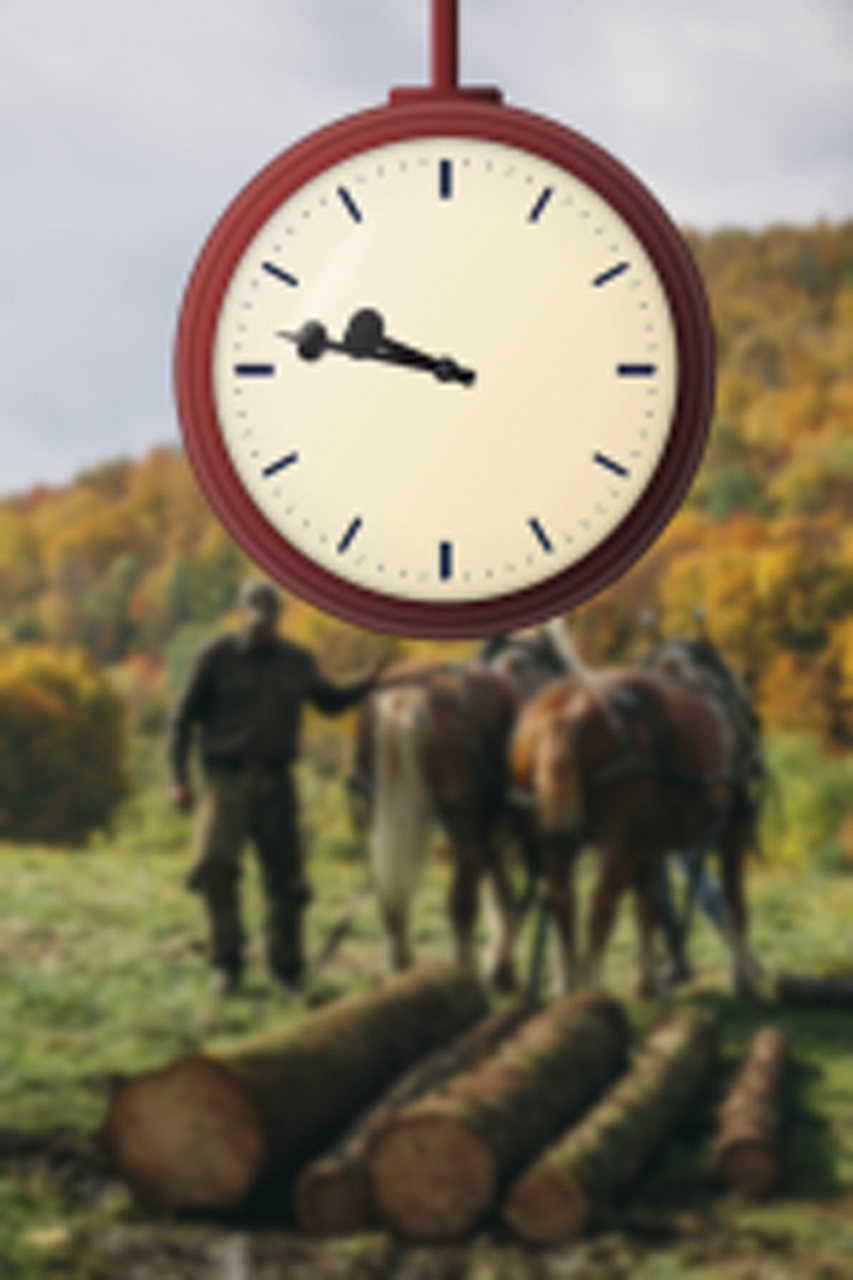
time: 9:47
